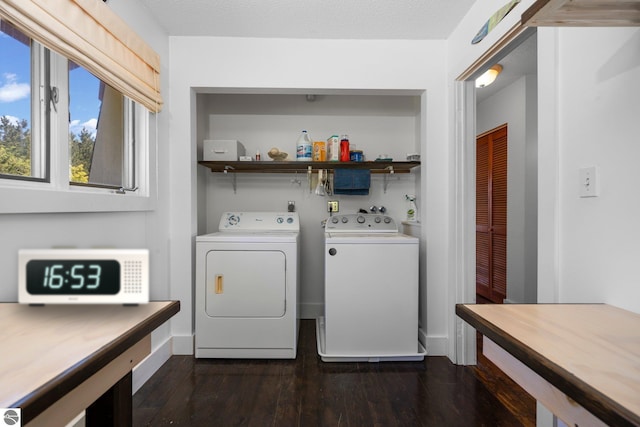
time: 16:53
